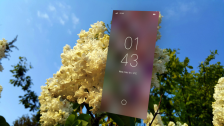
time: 1:43
